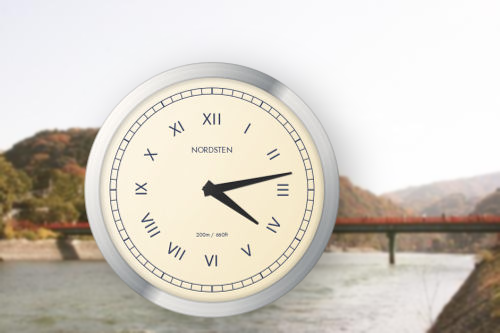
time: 4:13
